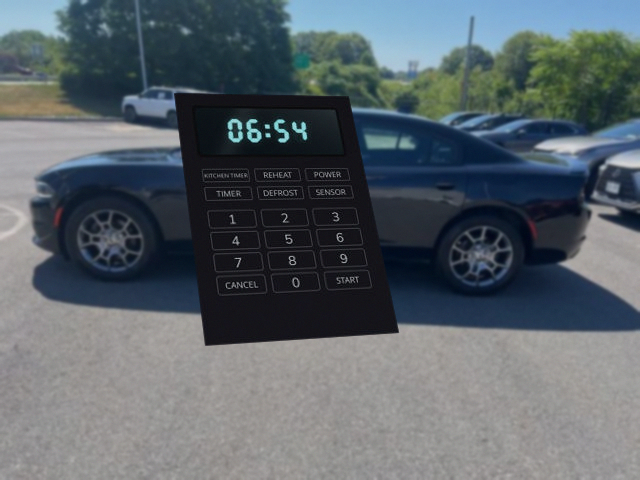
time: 6:54
